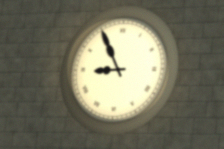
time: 8:55
